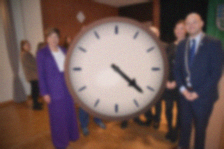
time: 4:22
